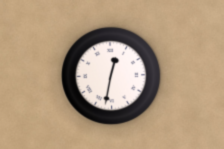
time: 12:32
